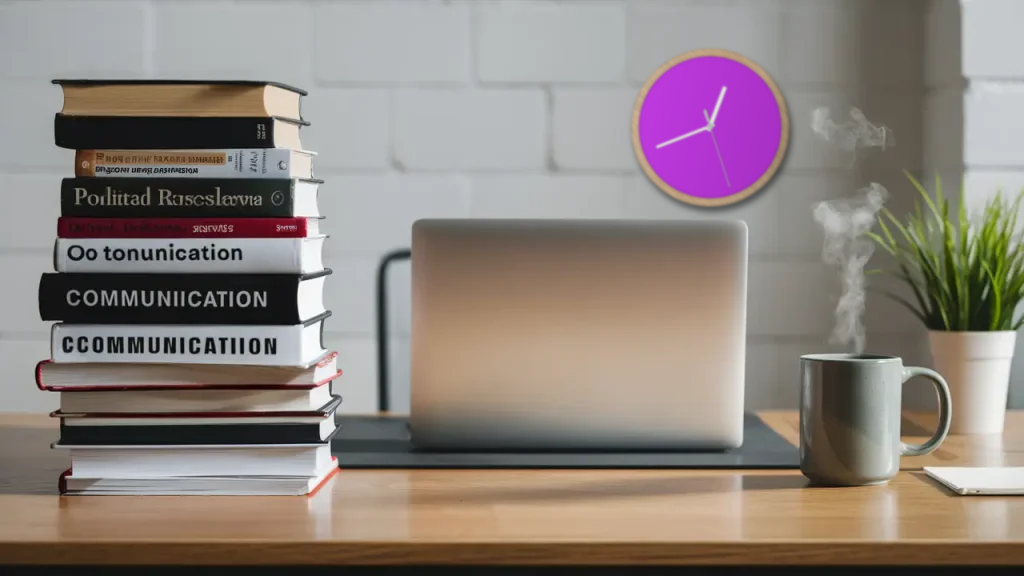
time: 12:41:27
